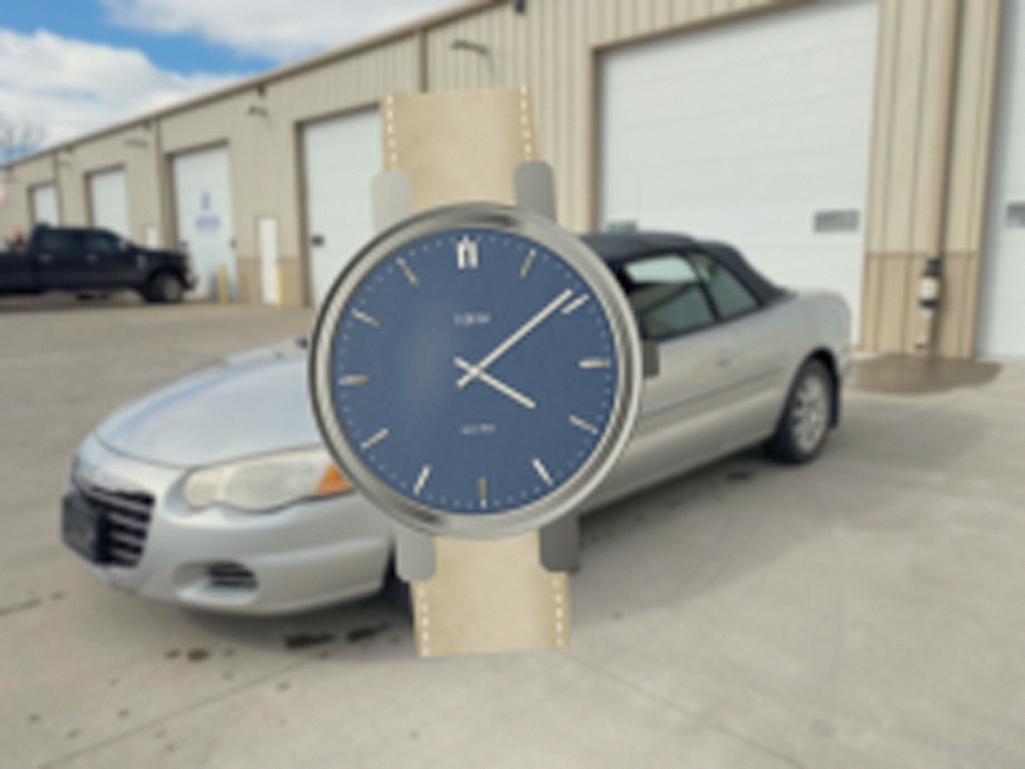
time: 4:09
